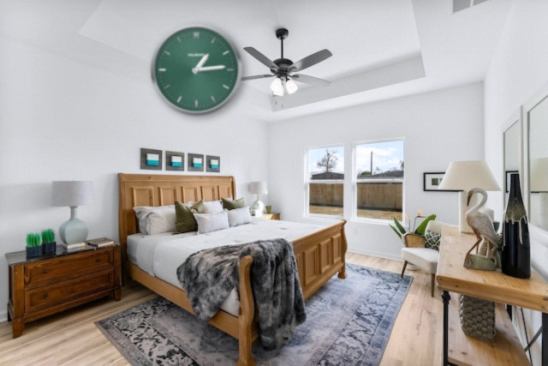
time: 1:14
